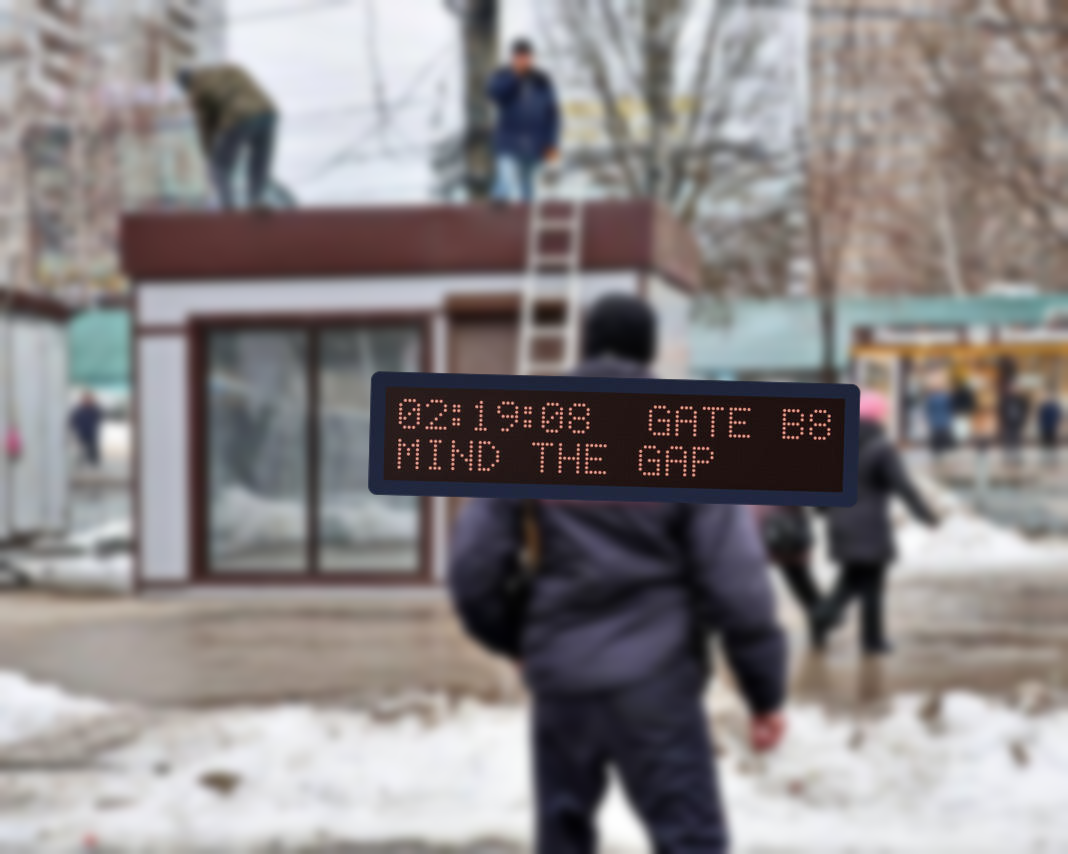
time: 2:19:08
